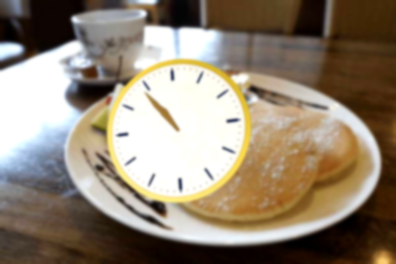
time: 10:54
